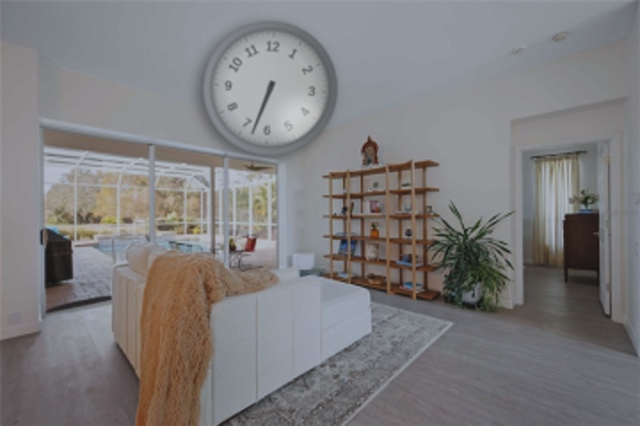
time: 6:33
